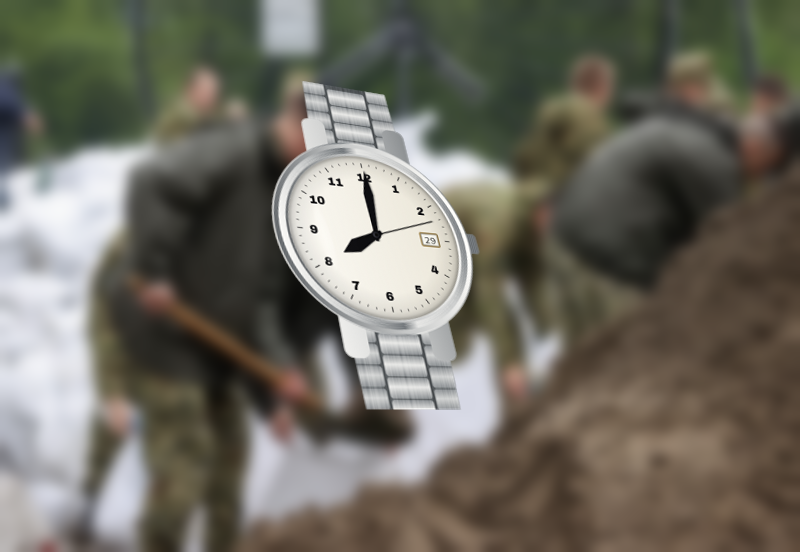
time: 8:00:12
